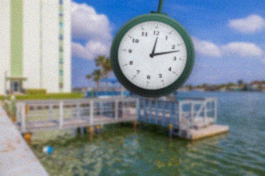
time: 12:12
